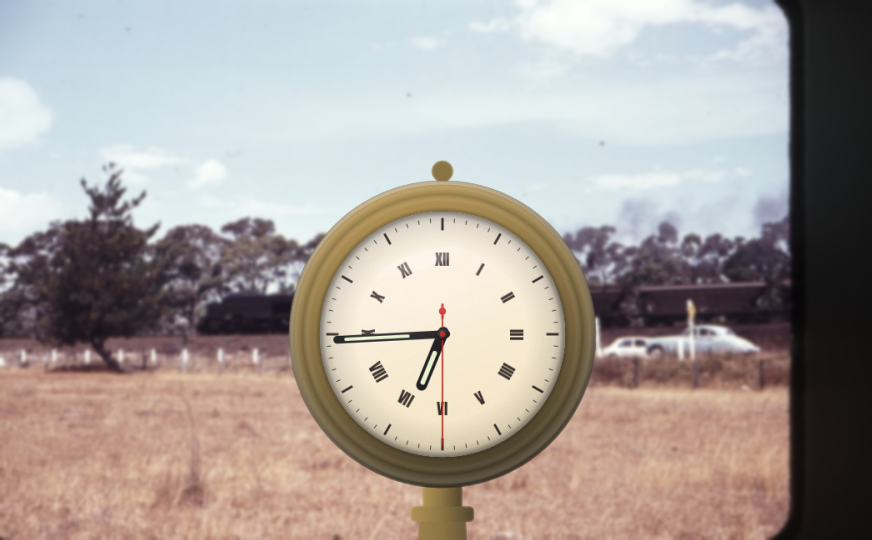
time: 6:44:30
